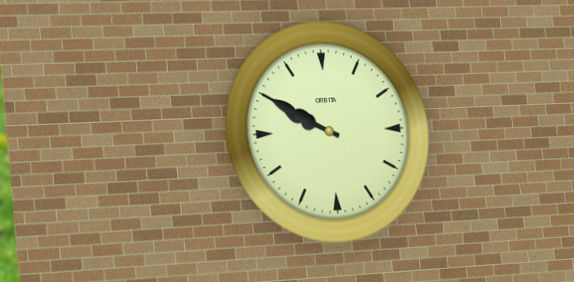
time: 9:50
